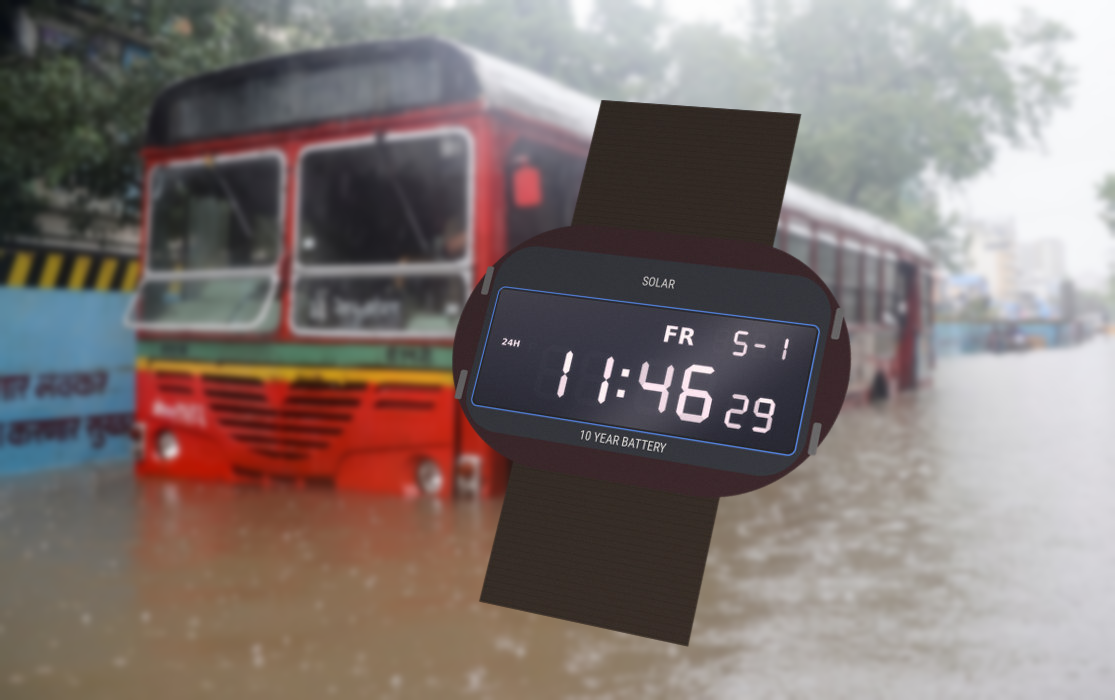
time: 11:46:29
